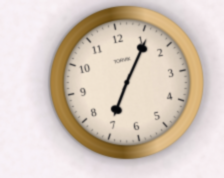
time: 7:06
